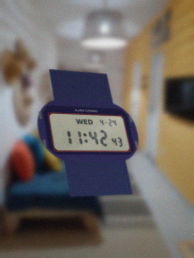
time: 11:42:43
